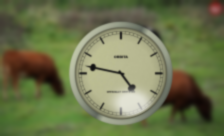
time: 4:47
